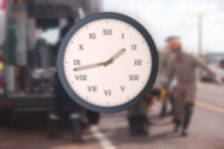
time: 1:43
